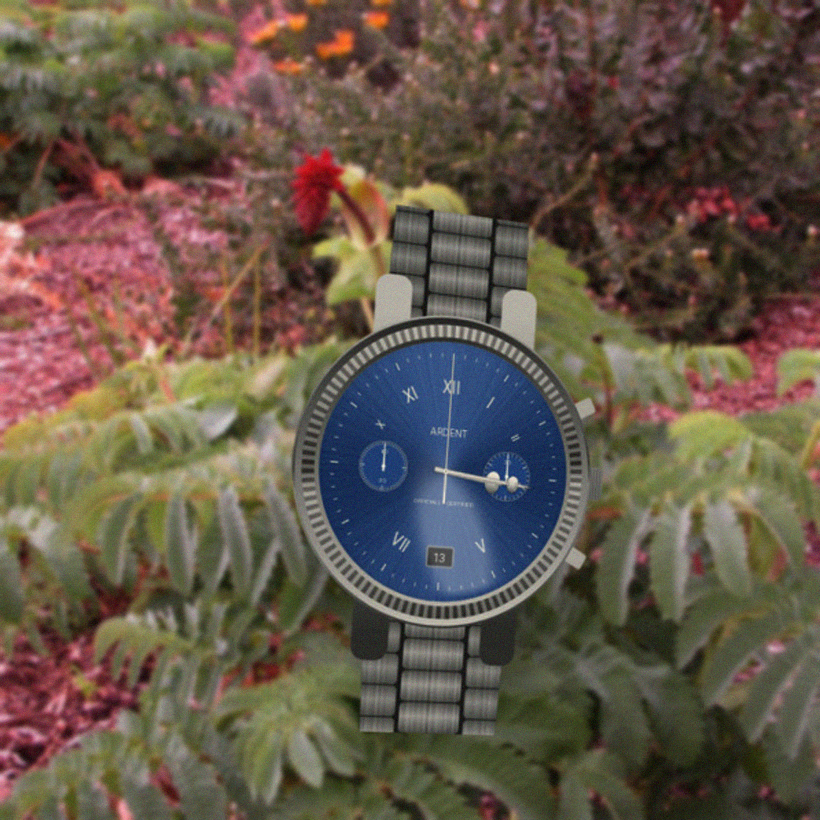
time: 3:16
